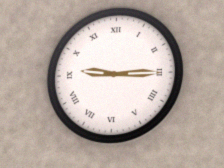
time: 9:15
